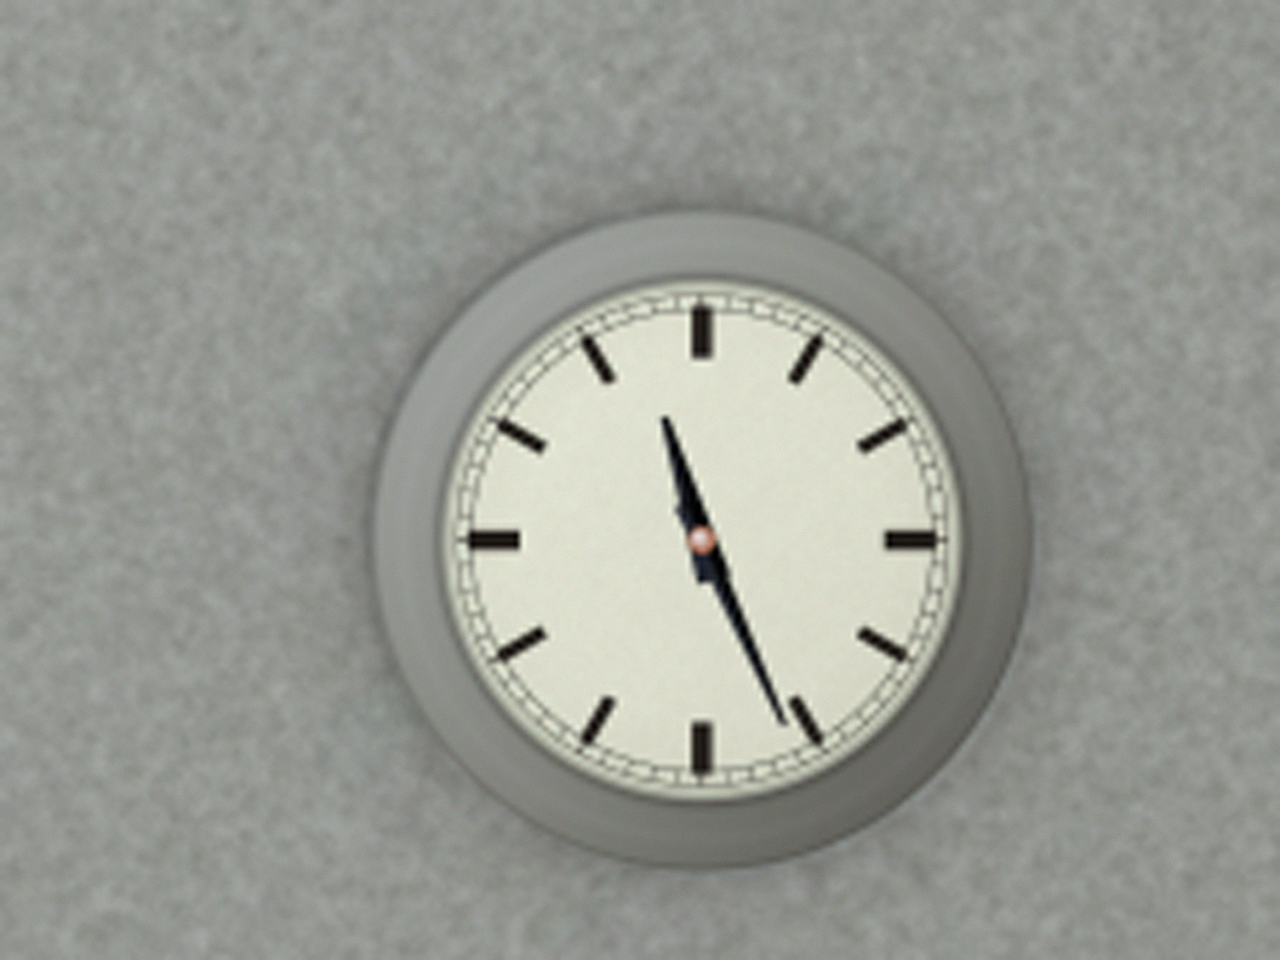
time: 11:26
